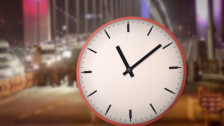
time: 11:09
